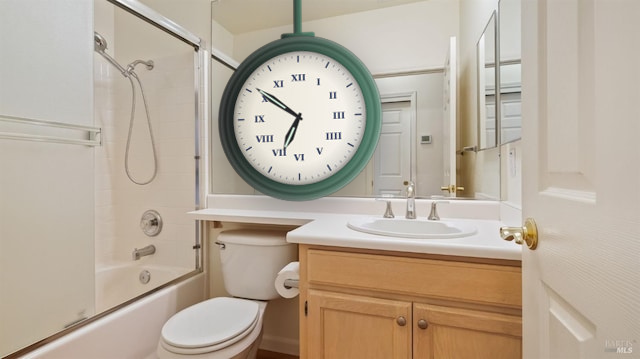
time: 6:51
